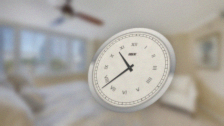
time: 10:38
